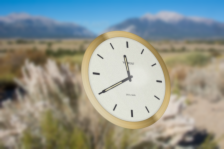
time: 11:40
